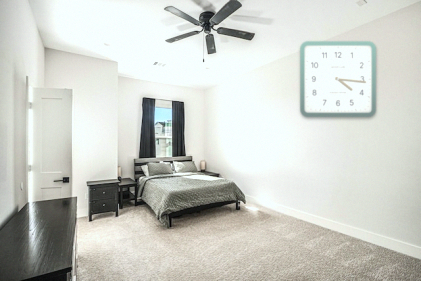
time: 4:16
